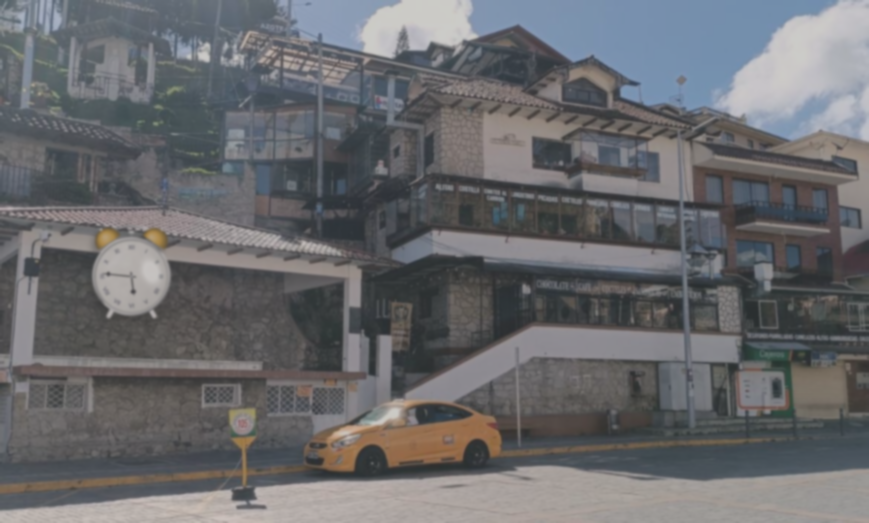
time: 5:46
